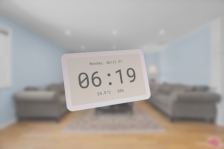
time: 6:19
